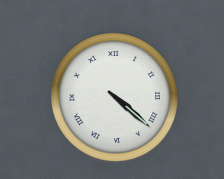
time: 4:22
